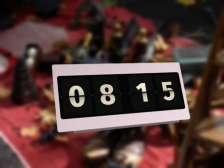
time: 8:15
